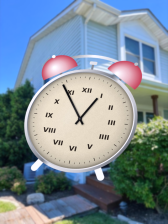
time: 12:54
